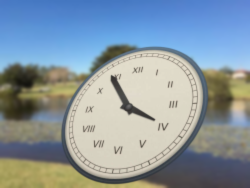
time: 3:54
